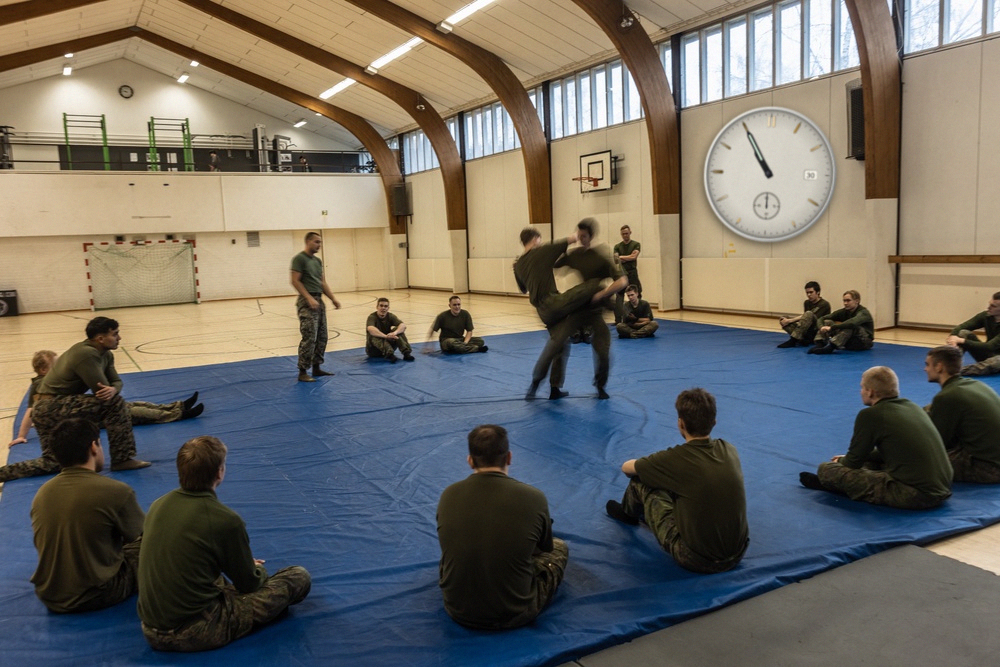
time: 10:55
